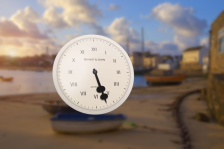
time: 5:27
